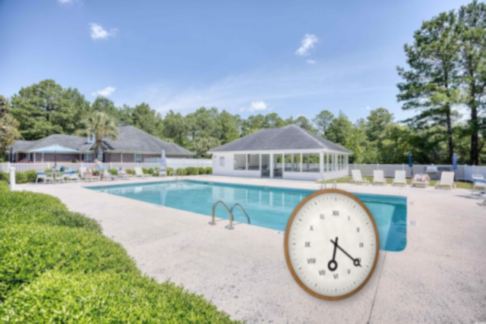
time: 6:21
